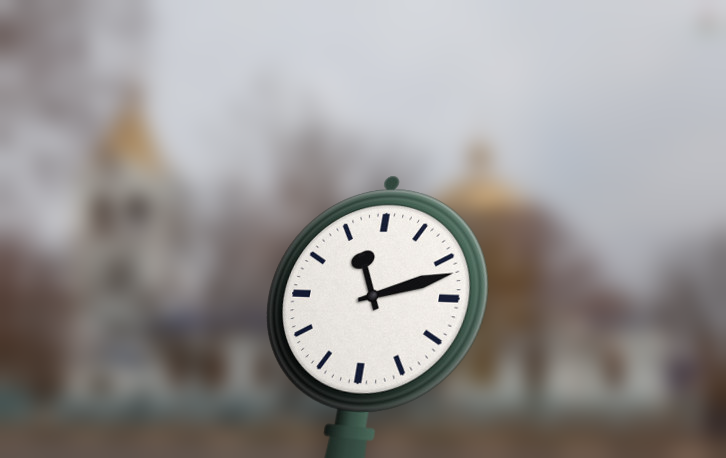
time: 11:12
